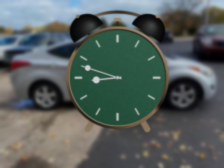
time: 8:48
